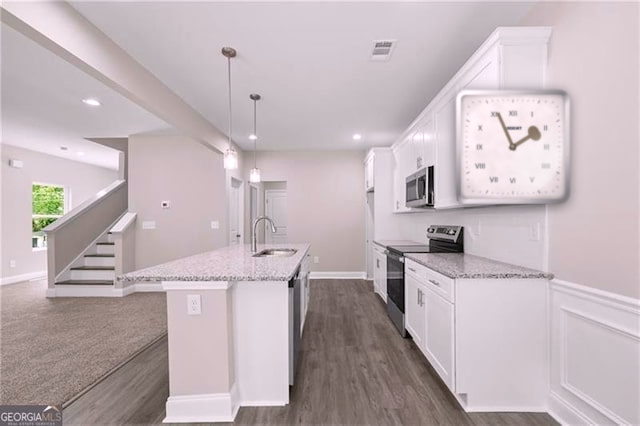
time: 1:56
